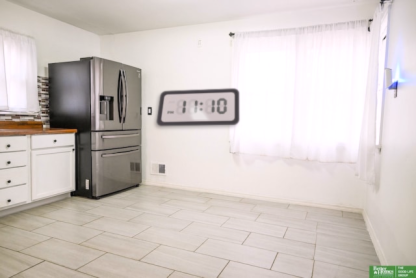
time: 11:10
